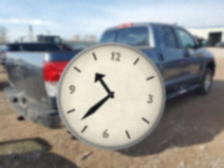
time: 10:37
